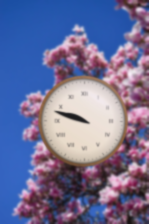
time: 9:48
